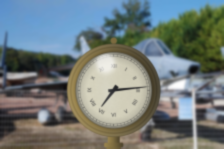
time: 7:14
